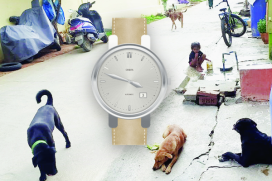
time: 3:48
